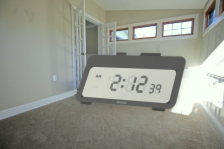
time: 2:12:39
